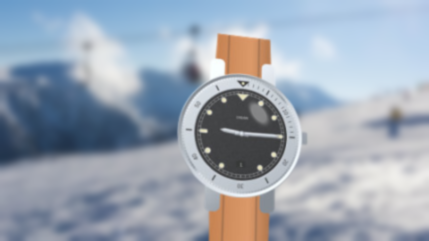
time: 9:15
